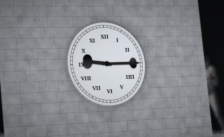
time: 9:15
